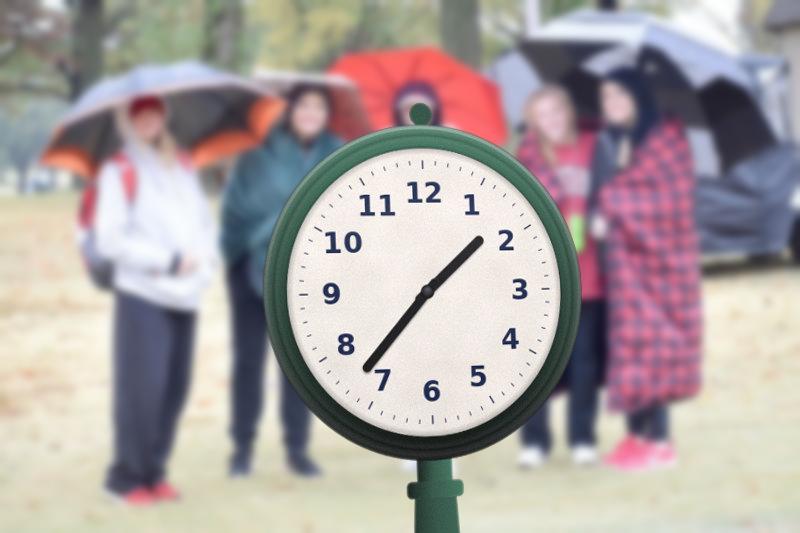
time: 1:37
